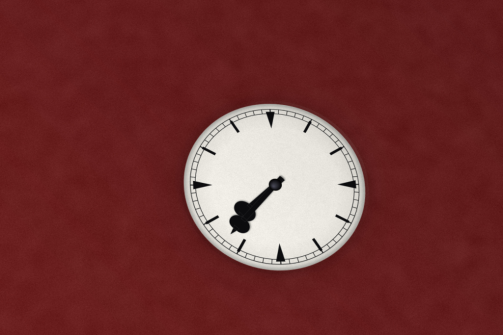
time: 7:37
